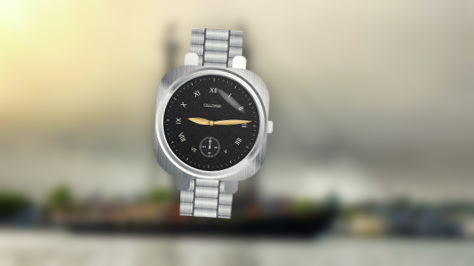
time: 9:14
